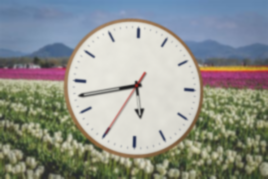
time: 5:42:35
